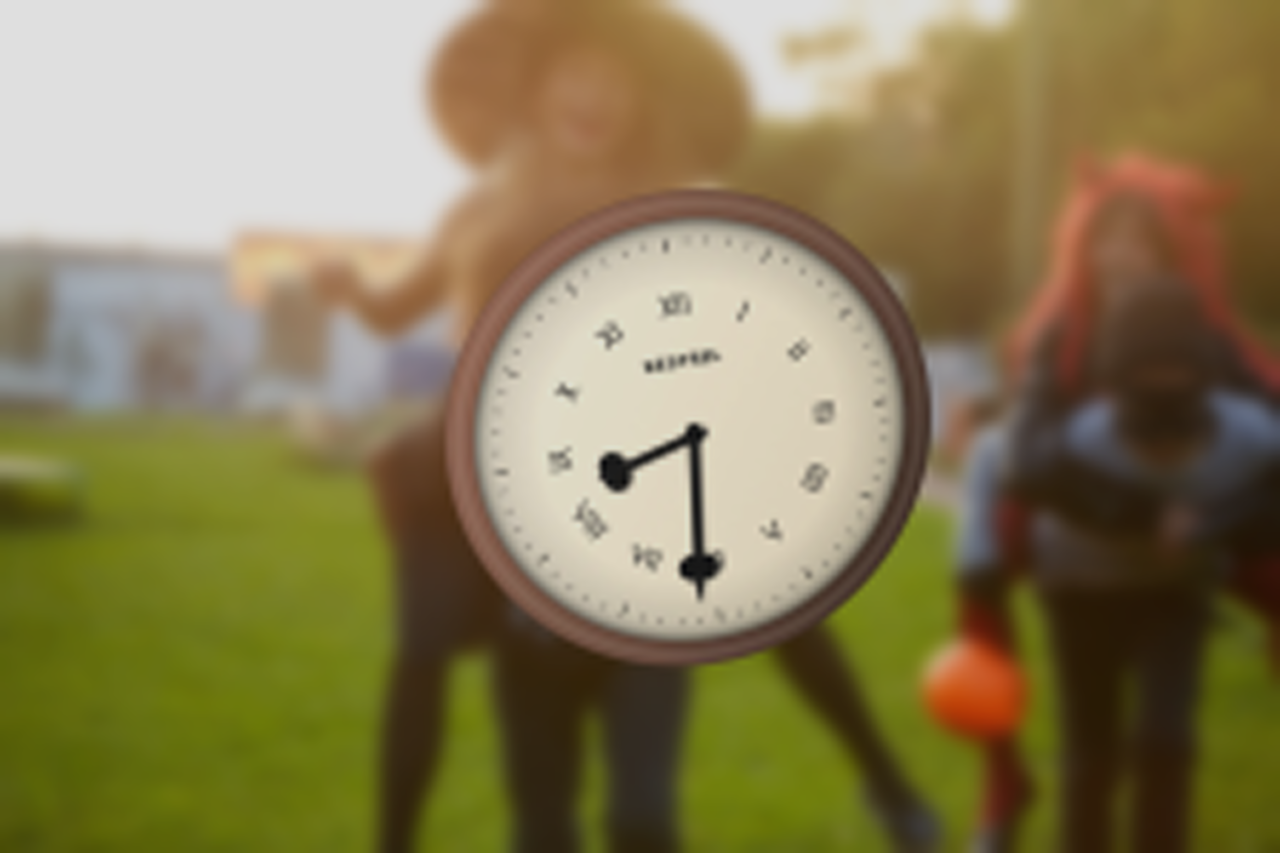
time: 8:31
